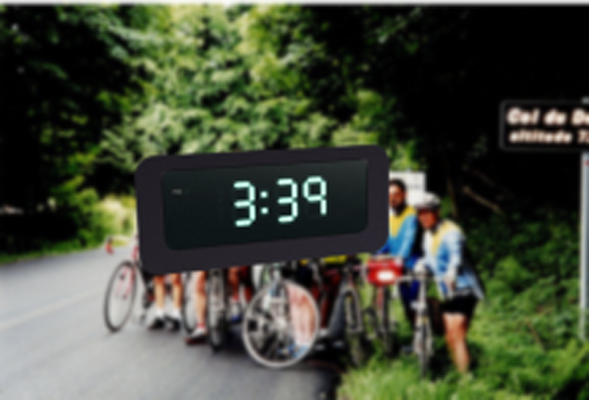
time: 3:39
